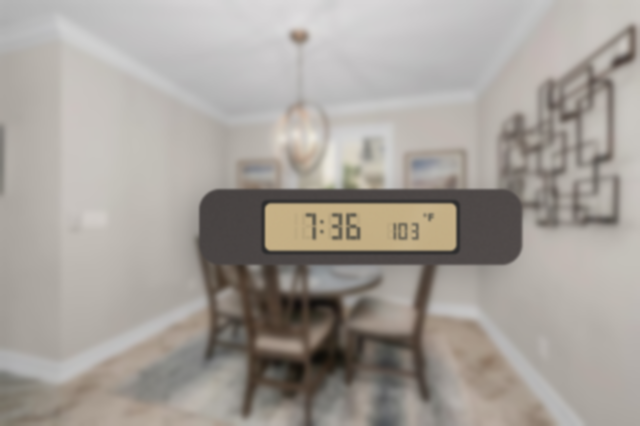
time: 7:36
